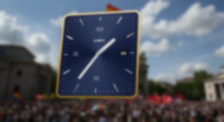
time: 1:36
